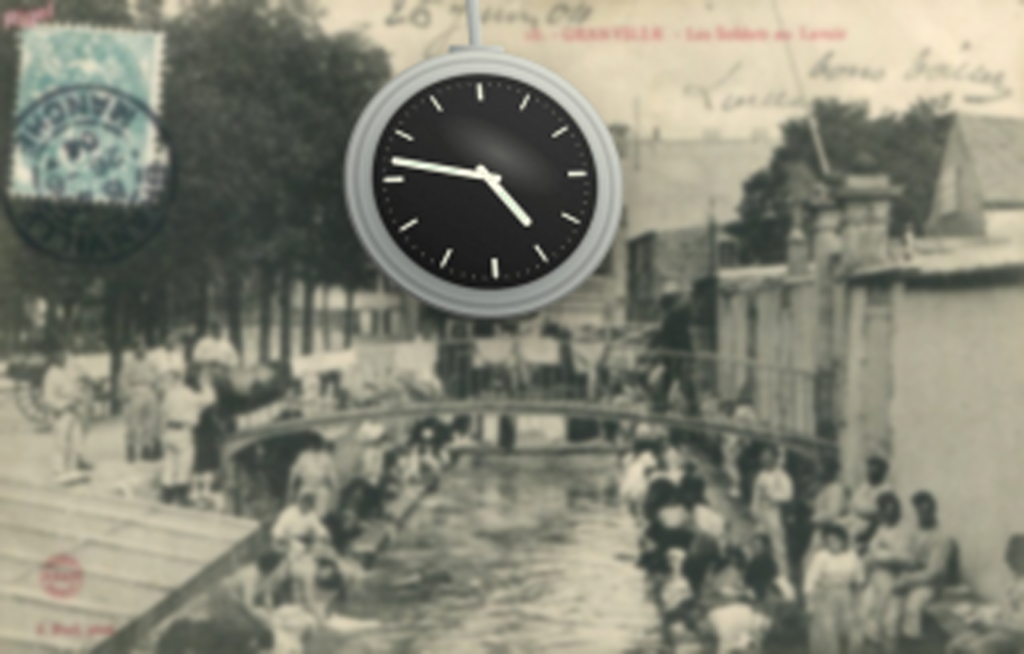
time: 4:47
